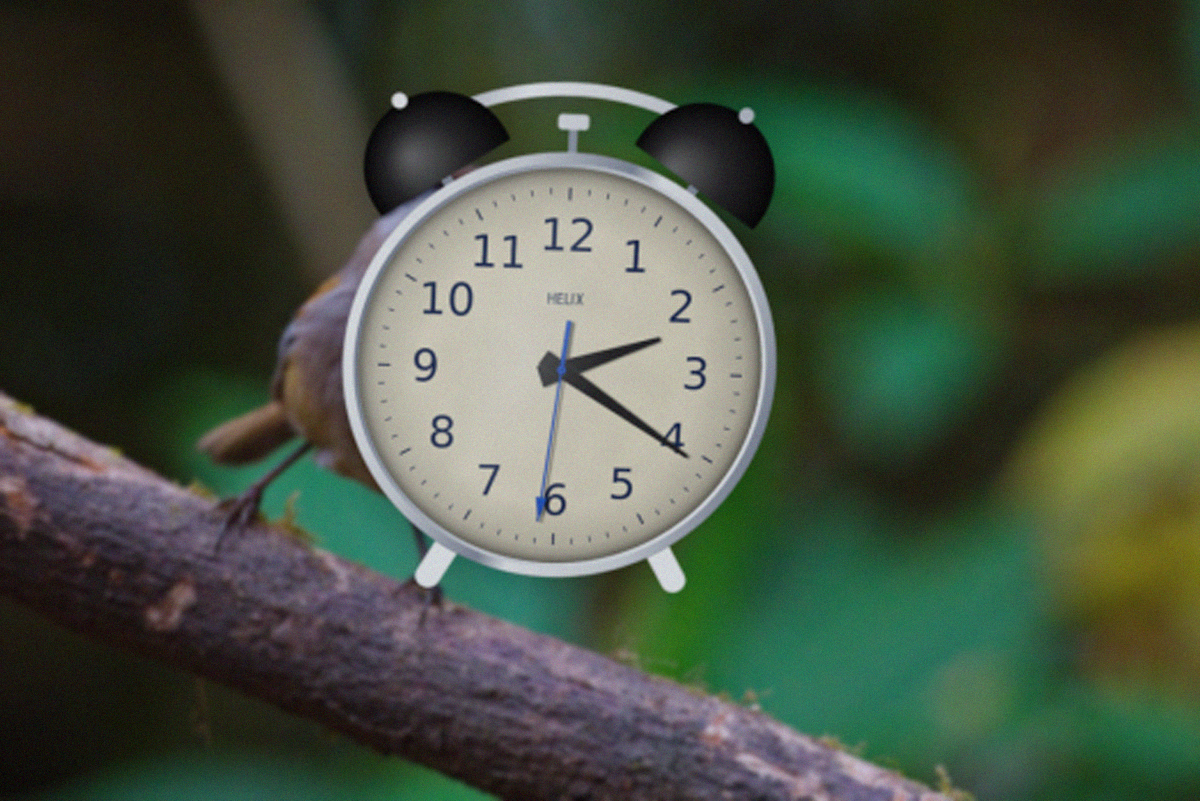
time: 2:20:31
